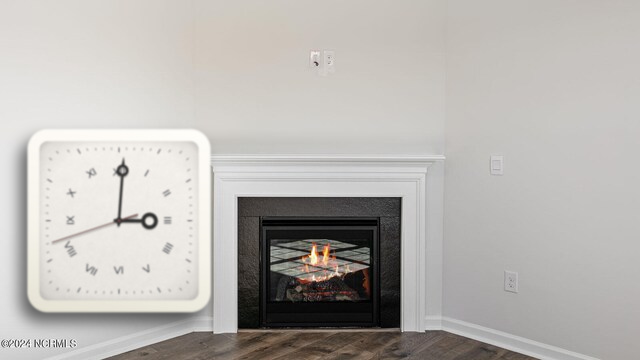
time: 3:00:42
